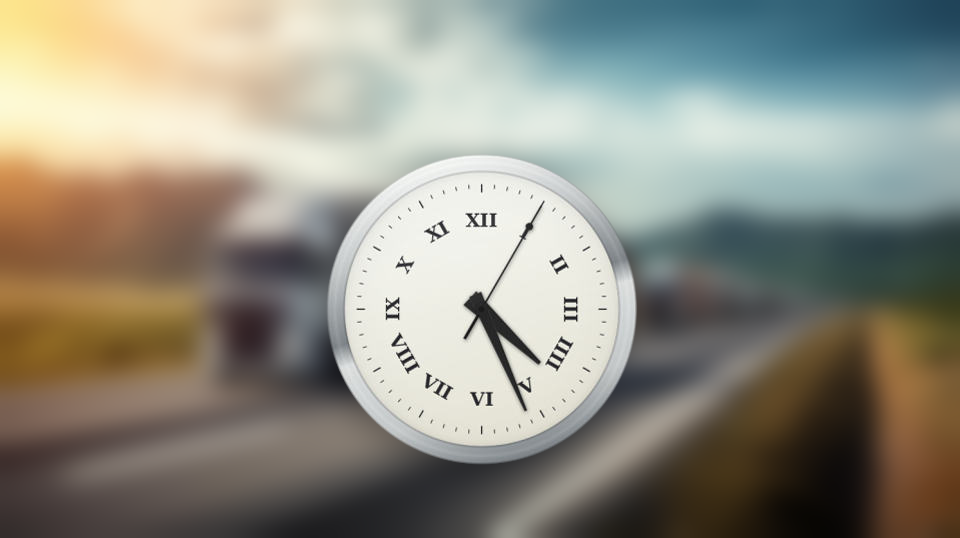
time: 4:26:05
